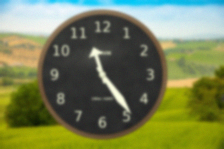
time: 11:24
